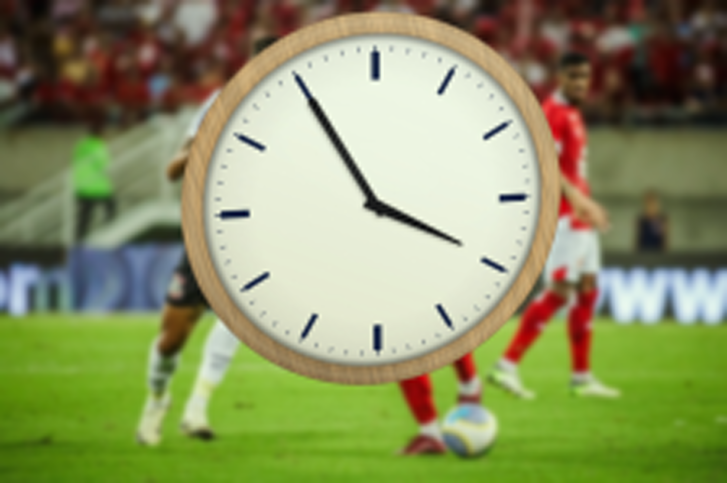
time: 3:55
